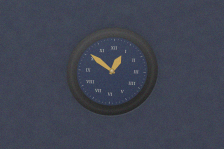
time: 12:51
